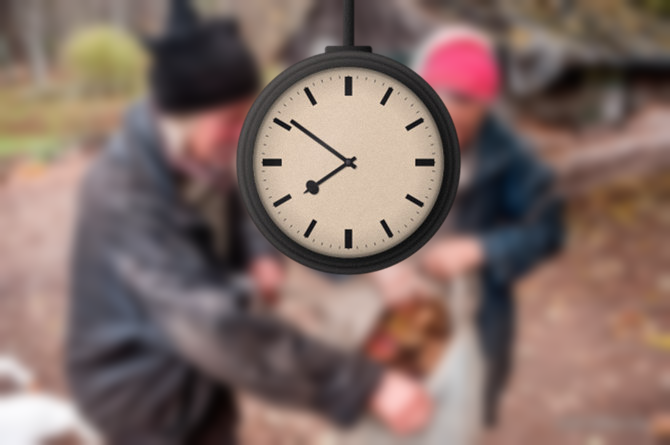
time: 7:51
